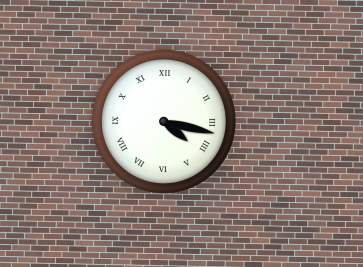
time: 4:17
